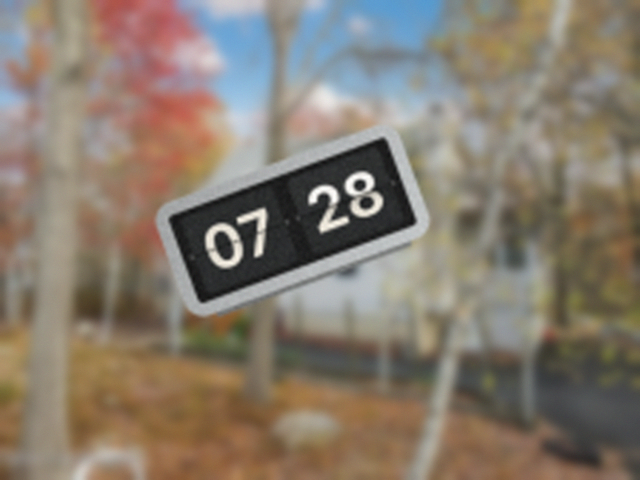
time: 7:28
